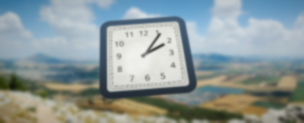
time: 2:06
